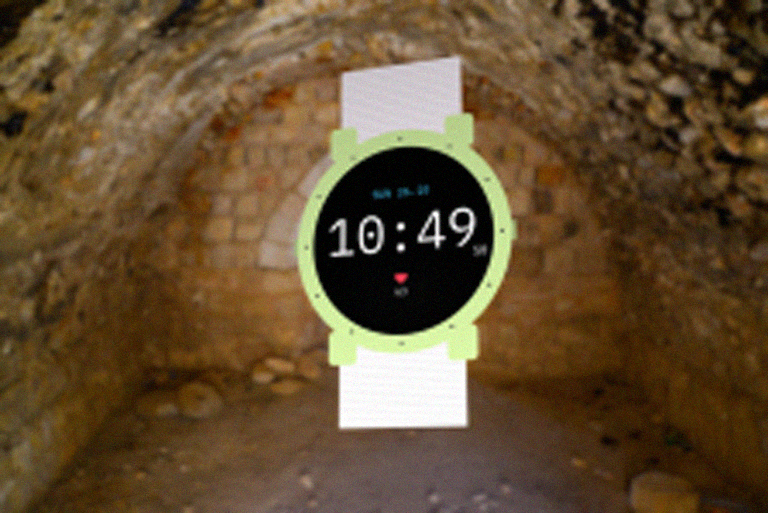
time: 10:49
